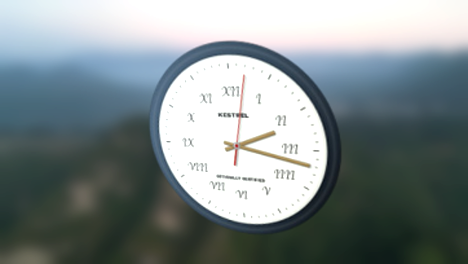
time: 2:17:02
